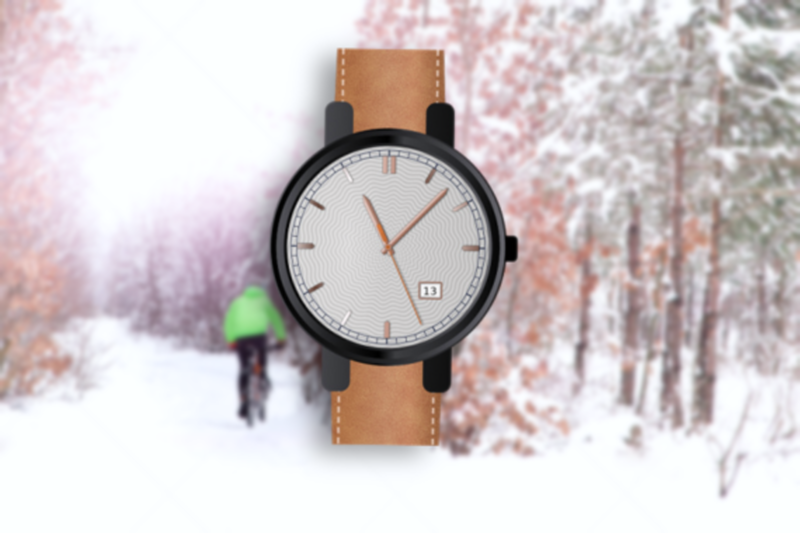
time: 11:07:26
